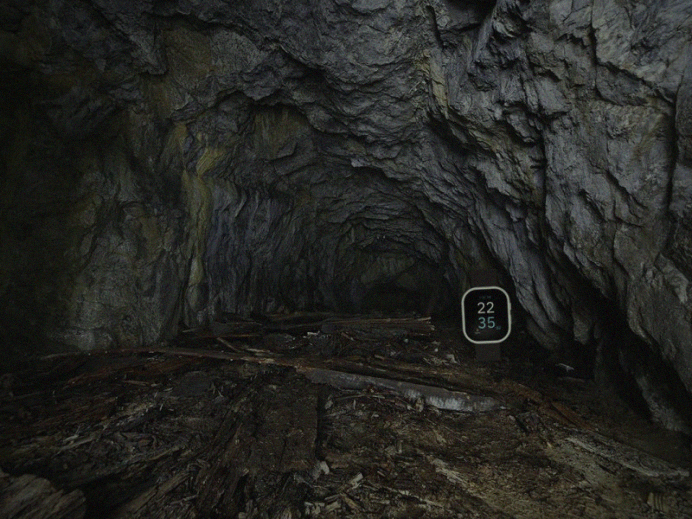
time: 22:35
